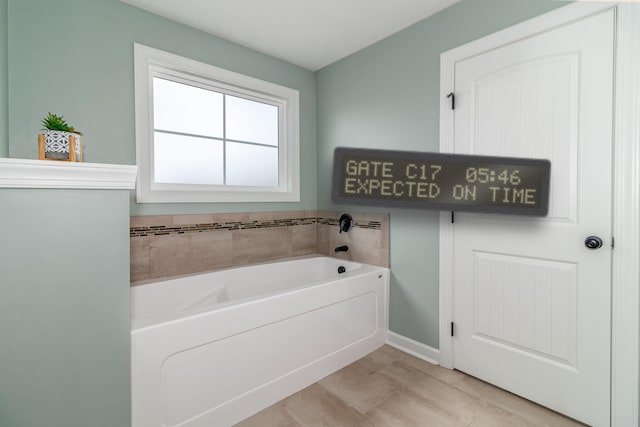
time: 5:46
